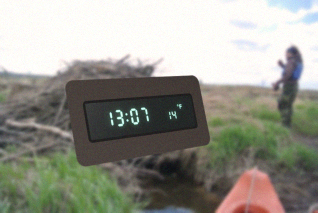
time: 13:07
